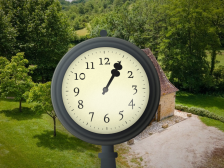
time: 1:05
